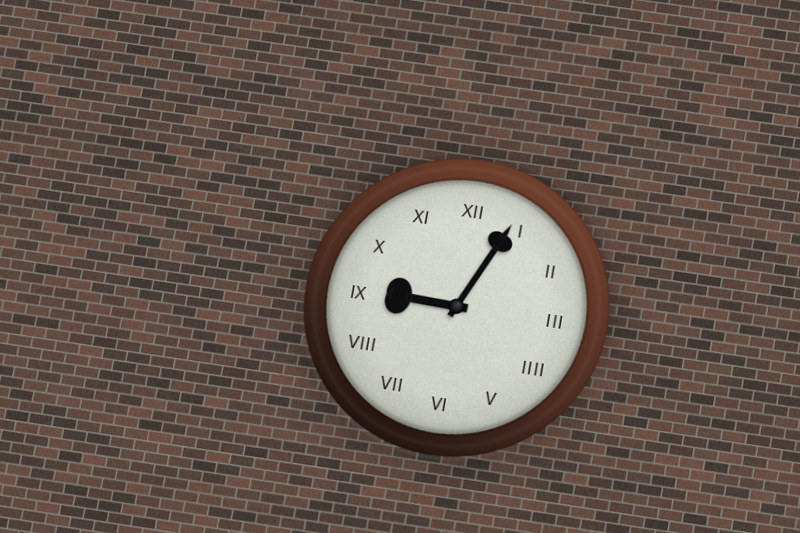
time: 9:04
